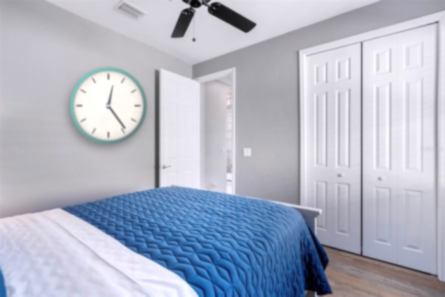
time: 12:24
